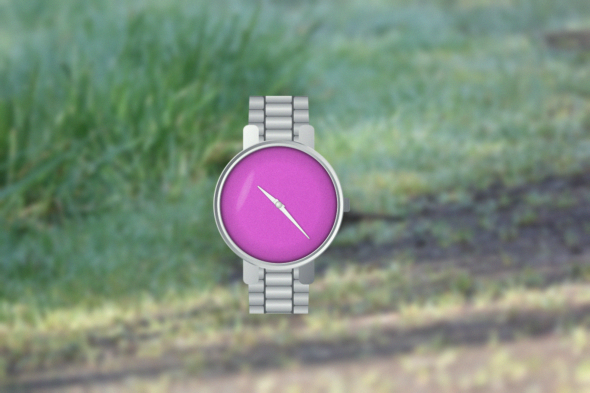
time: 10:23
